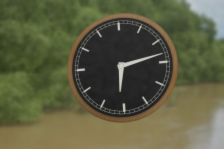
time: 6:13
